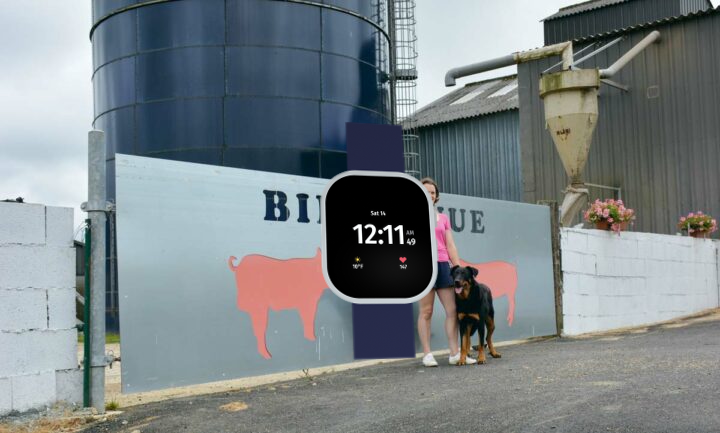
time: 12:11:49
